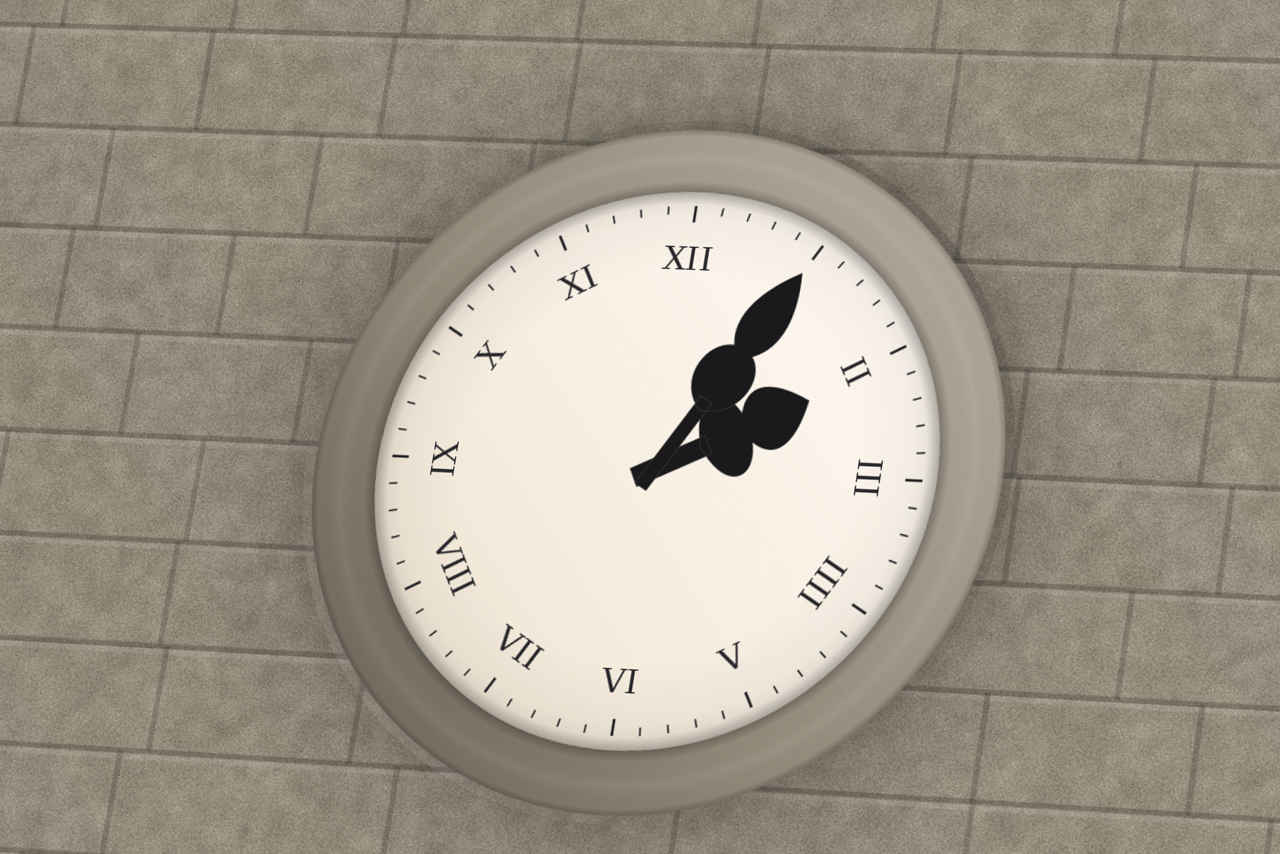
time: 2:05
